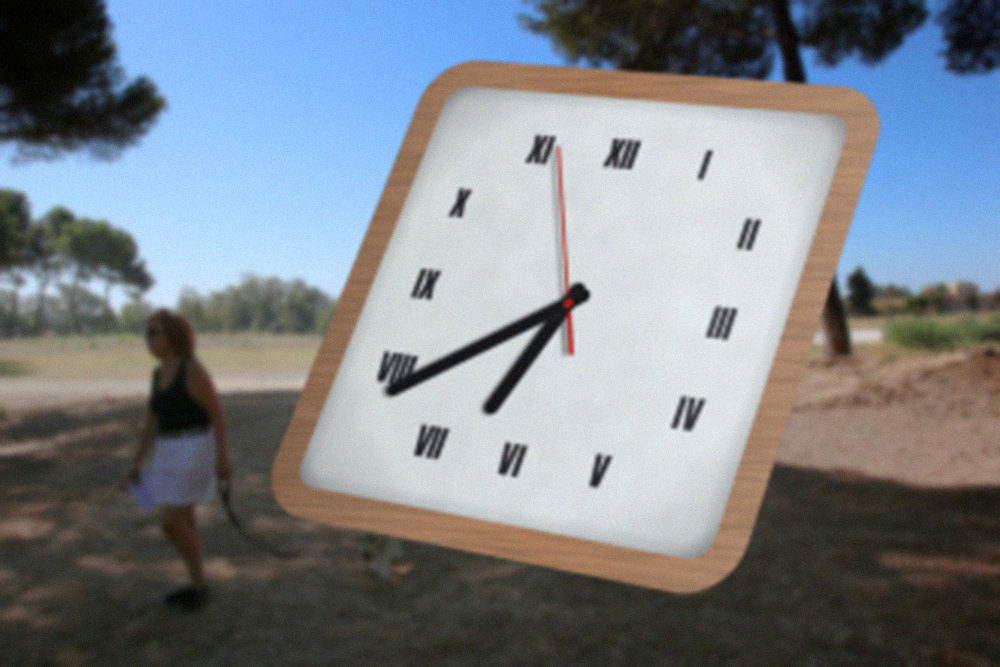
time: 6:38:56
